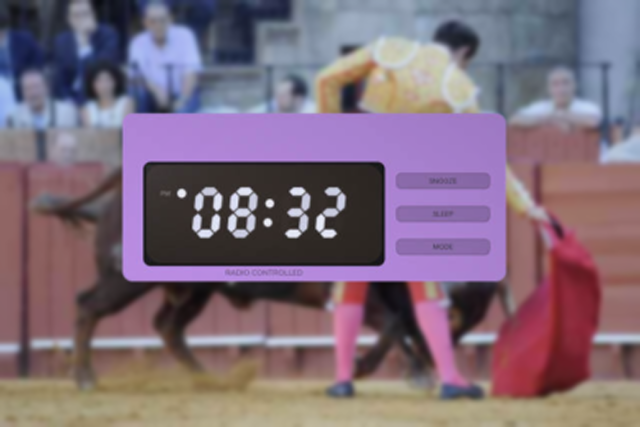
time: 8:32
